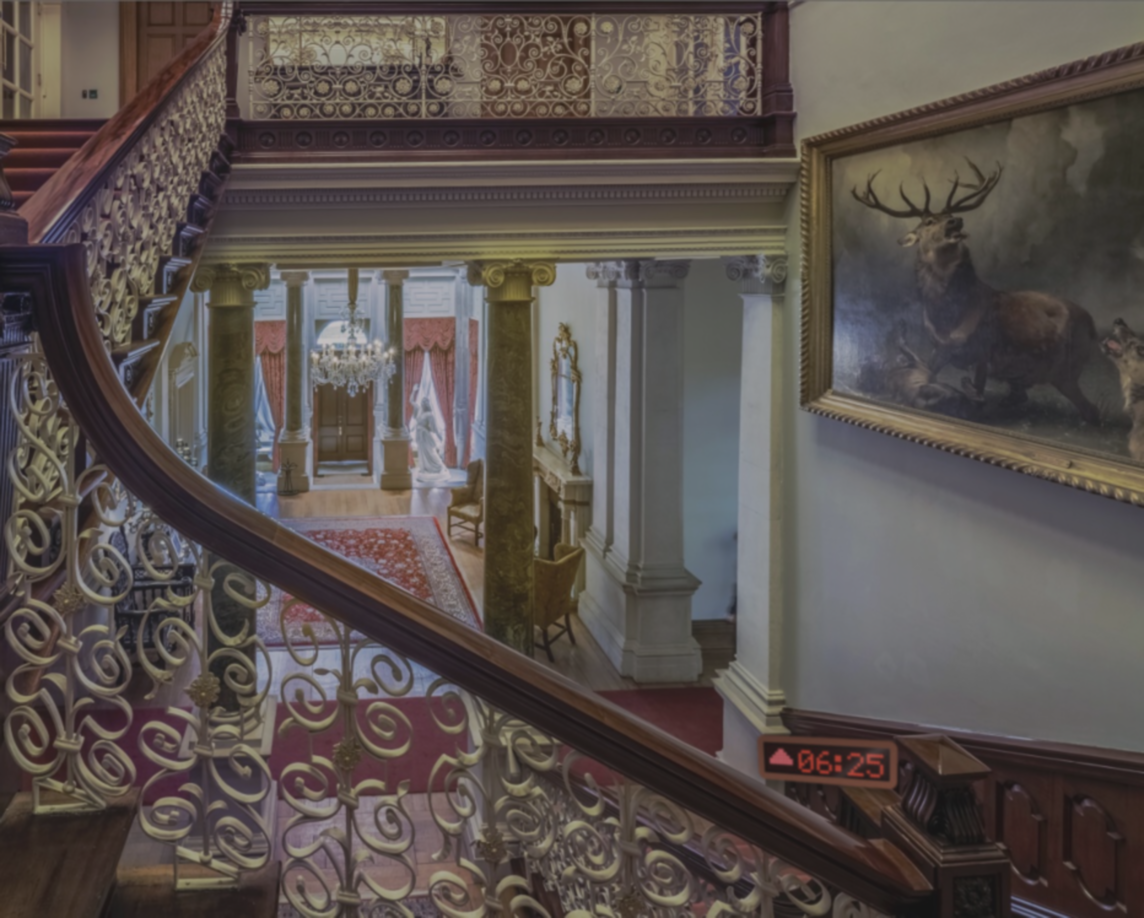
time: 6:25
